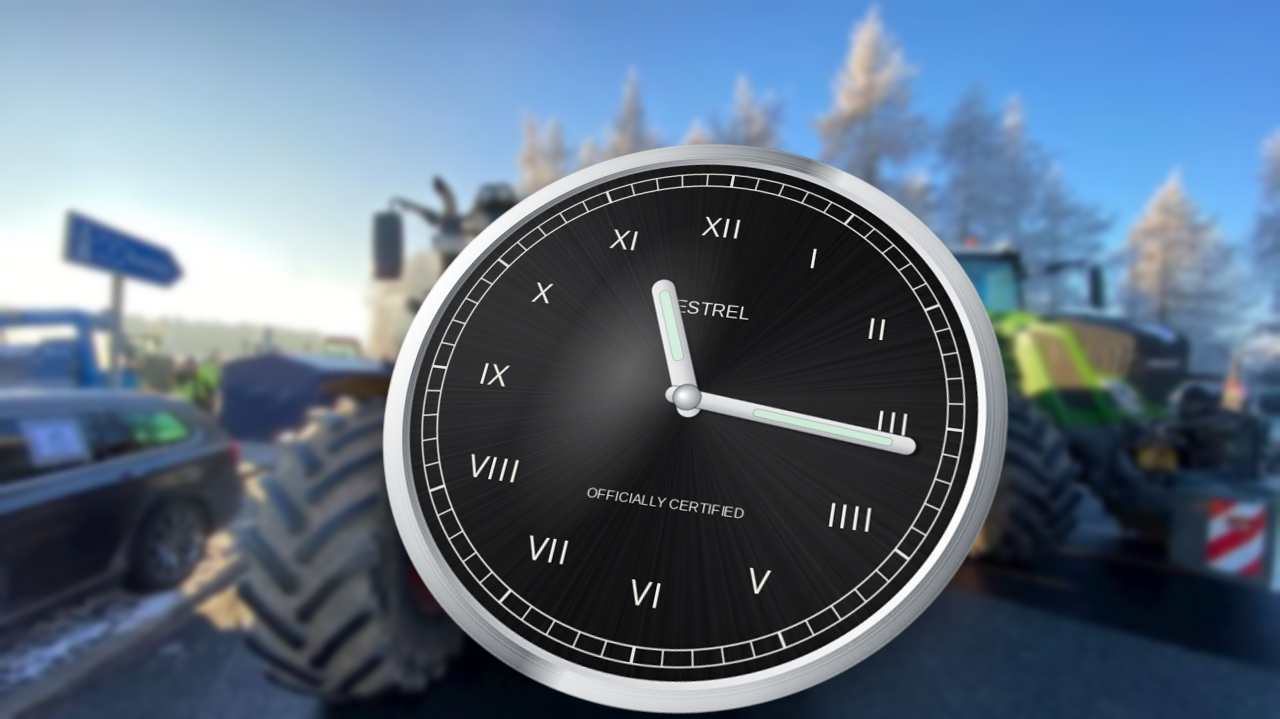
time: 11:16
